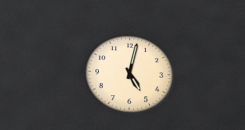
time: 5:02
